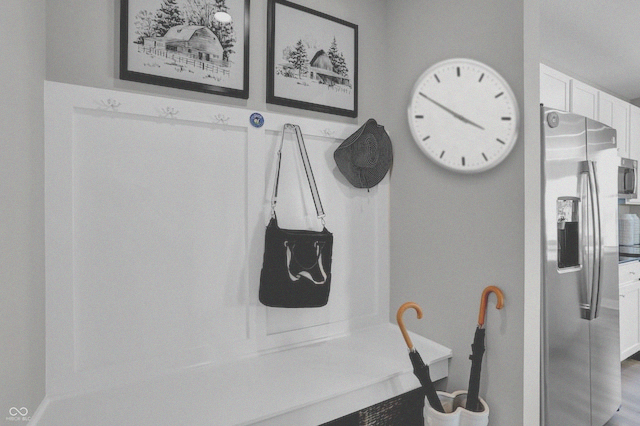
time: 3:50
